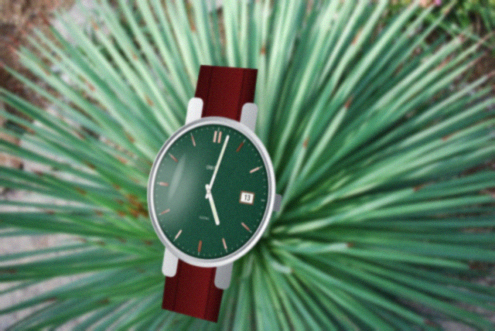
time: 5:02
